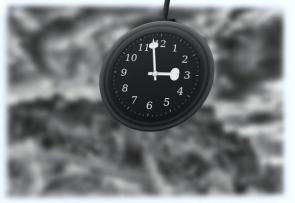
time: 2:58
